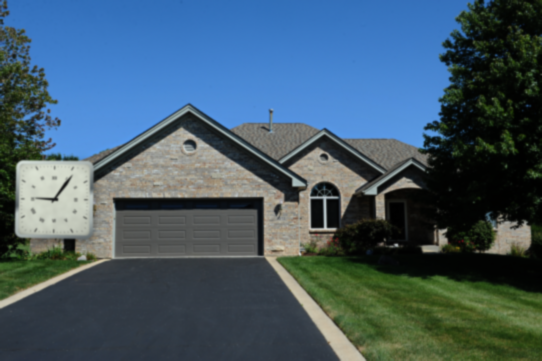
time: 9:06
